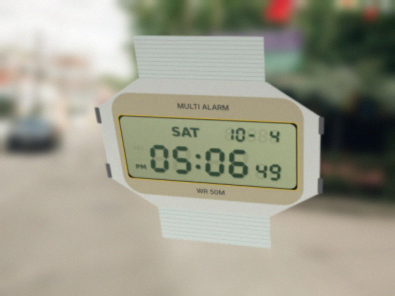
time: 5:06:49
